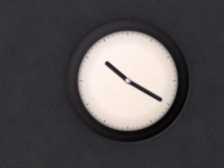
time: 10:20
